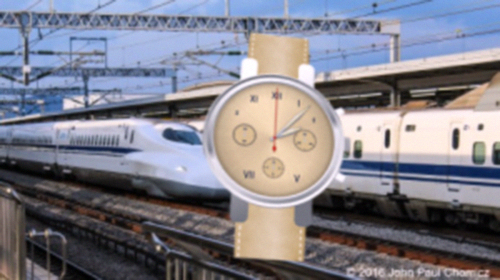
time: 2:07
